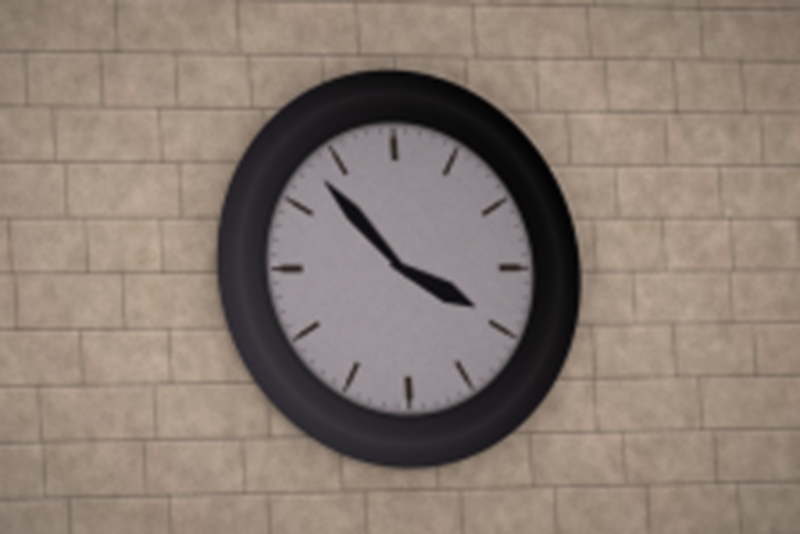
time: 3:53
